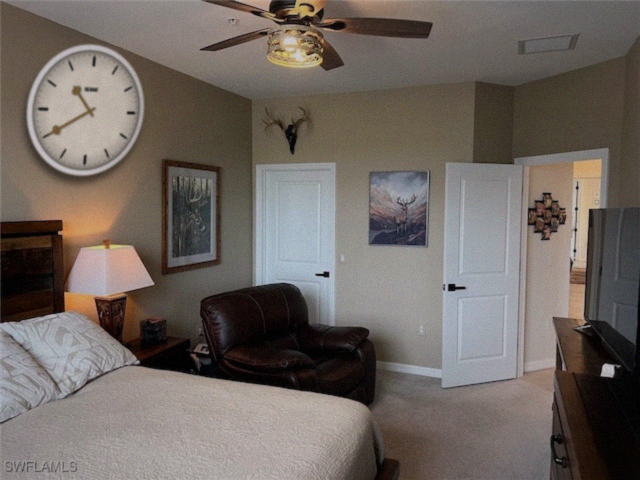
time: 10:40
